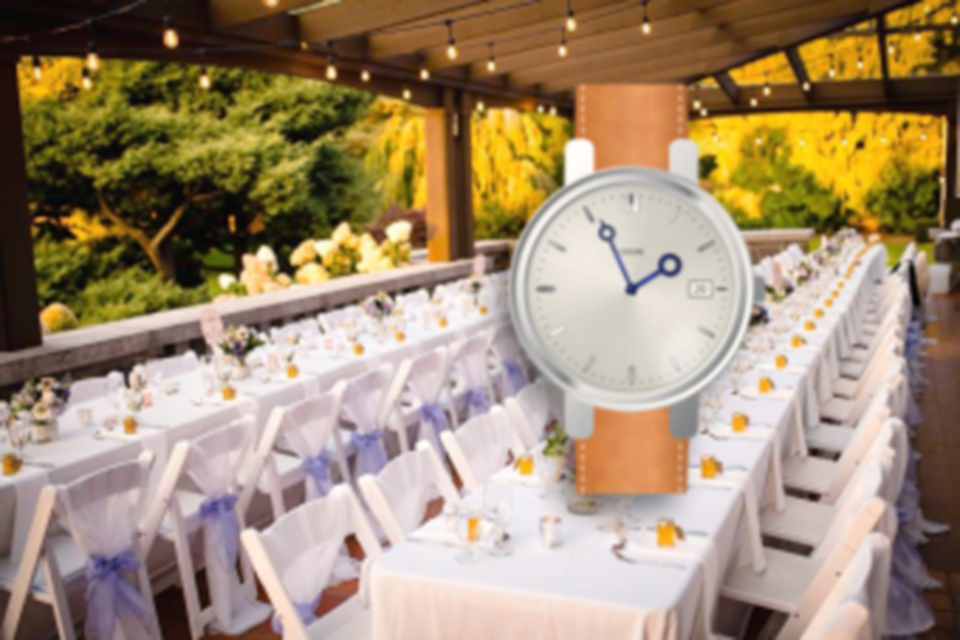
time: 1:56
